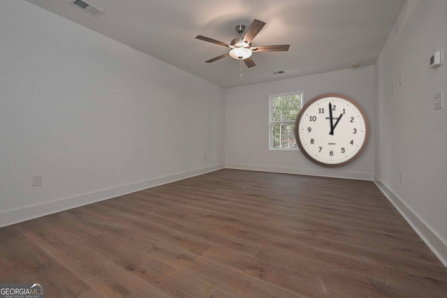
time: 12:59
